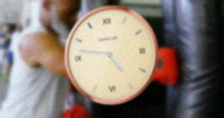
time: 4:47
